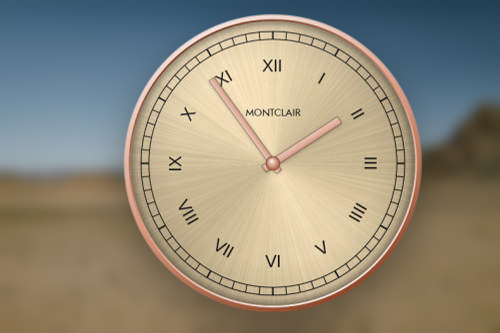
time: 1:54
